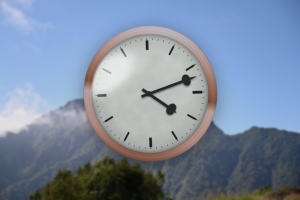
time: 4:12
